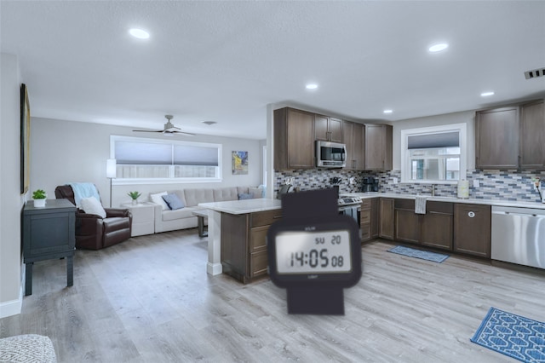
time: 14:05:08
